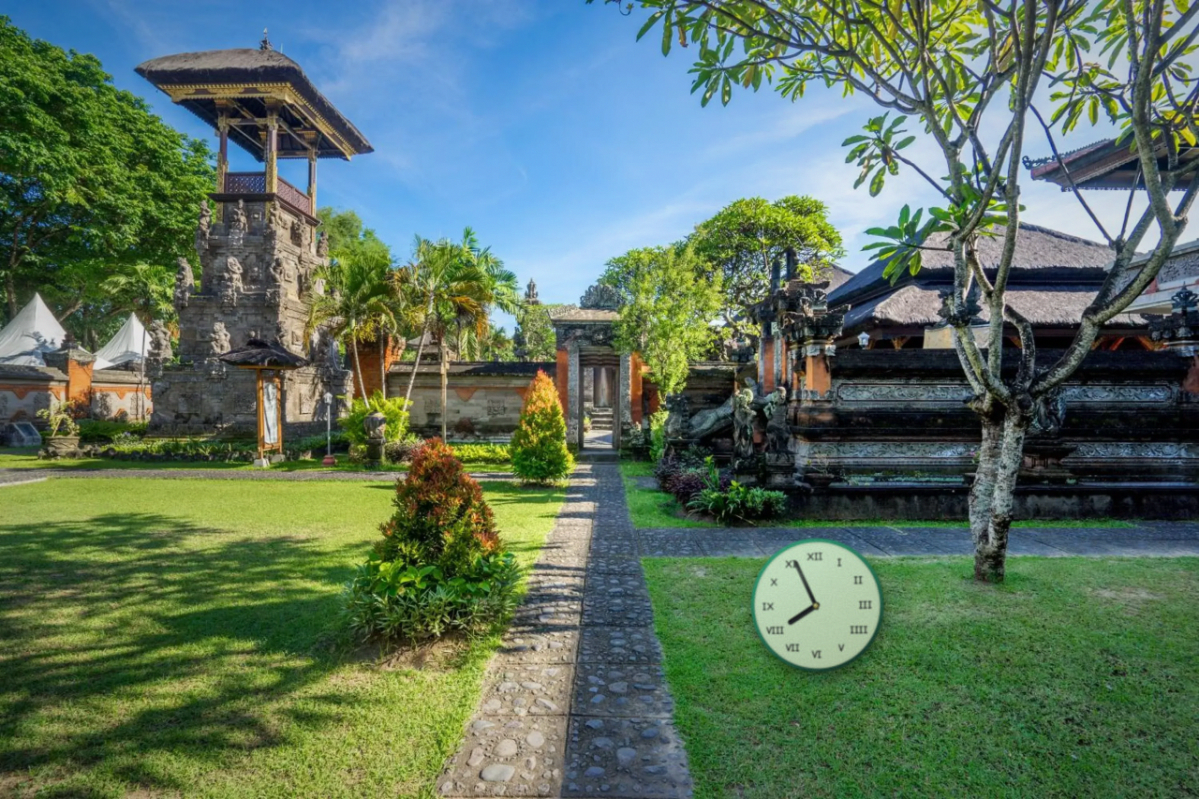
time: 7:56
